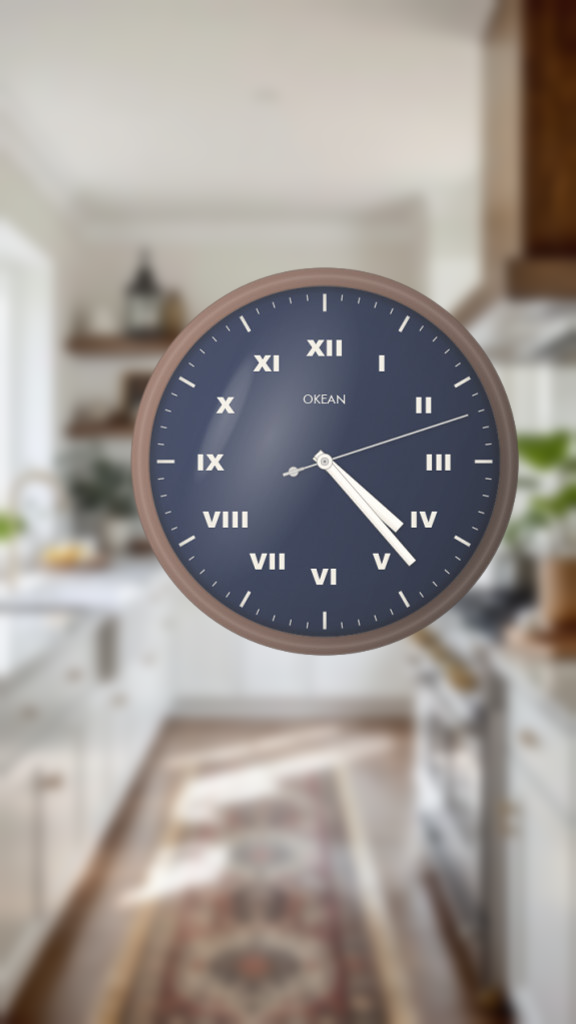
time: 4:23:12
